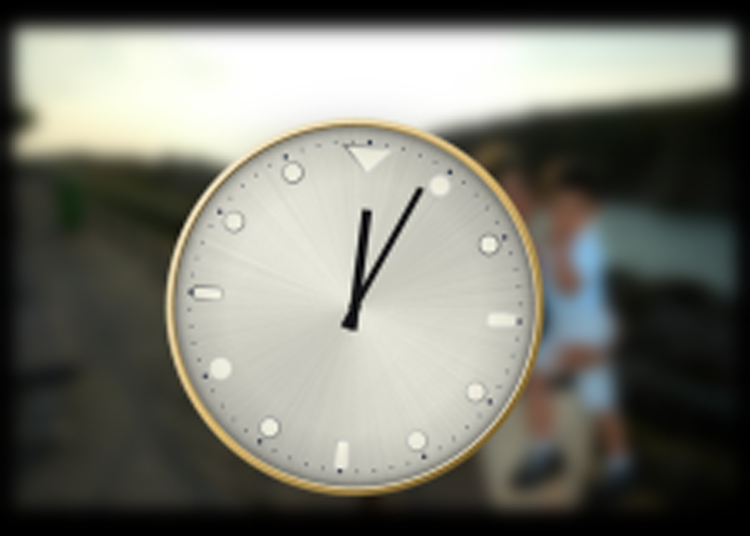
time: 12:04
